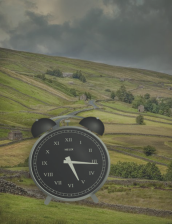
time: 5:16
